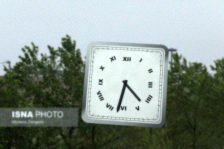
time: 4:32
